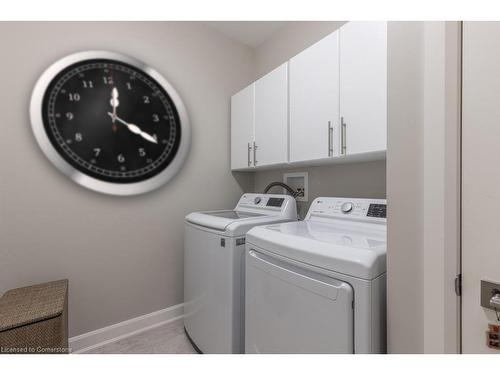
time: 12:21:01
